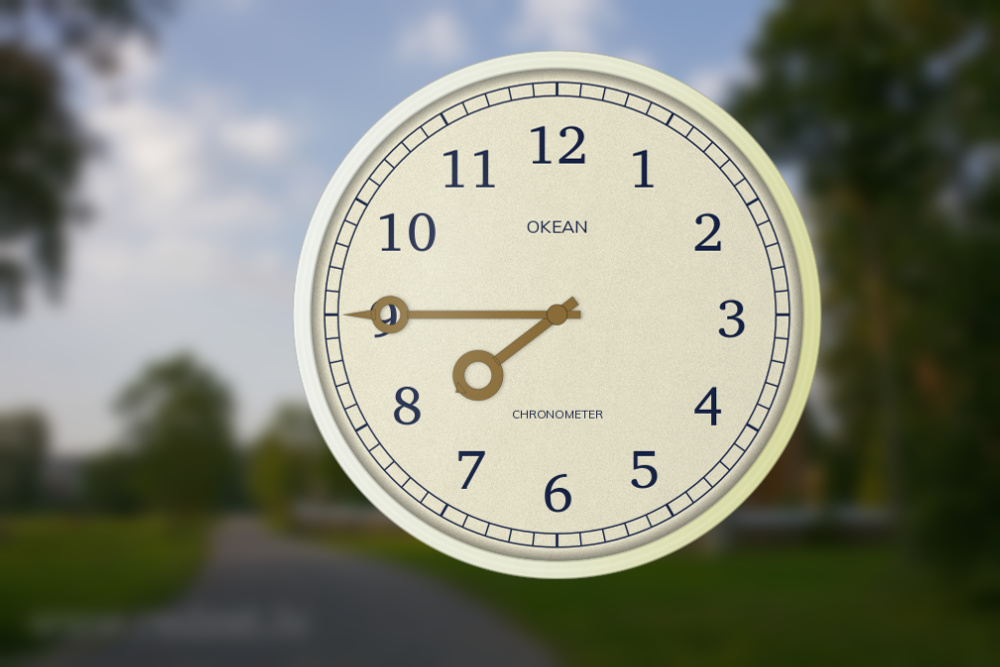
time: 7:45
